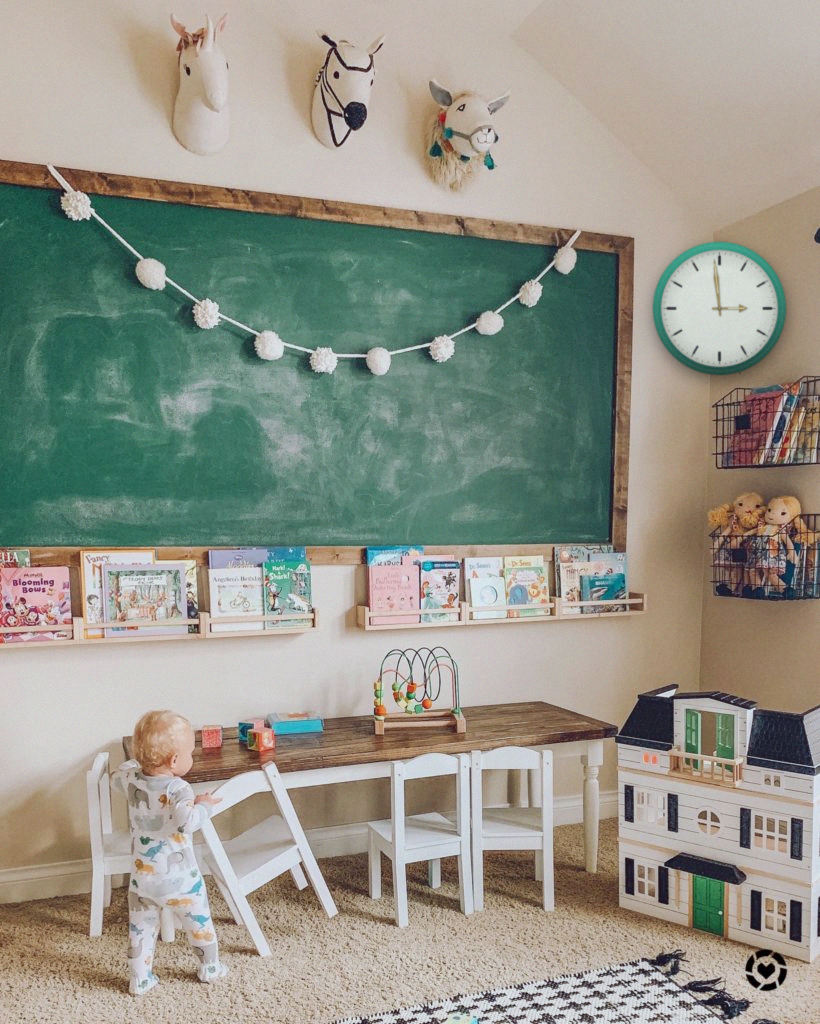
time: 2:59
